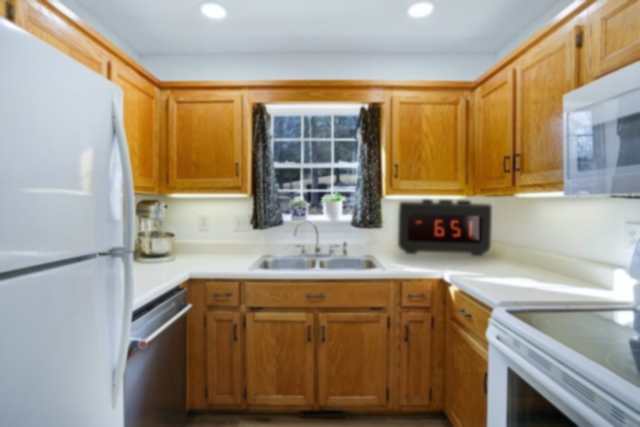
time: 6:51
